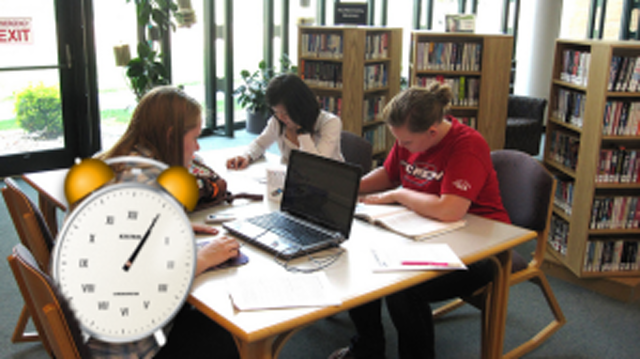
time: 1:05
